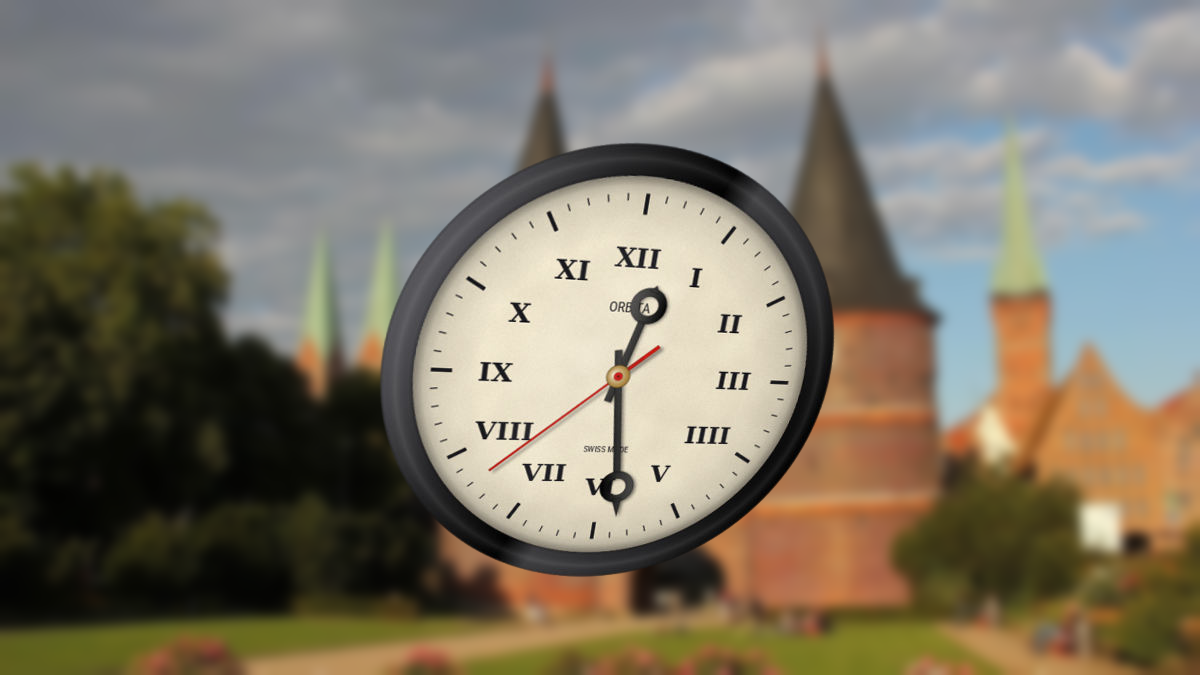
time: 12:28:38
